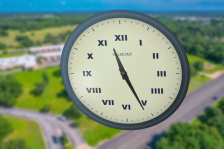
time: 11:26
